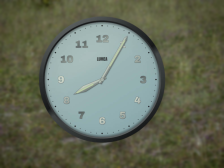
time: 8:05
